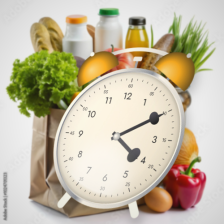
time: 4:10
